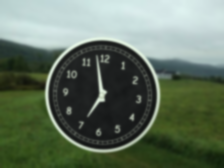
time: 6:58
